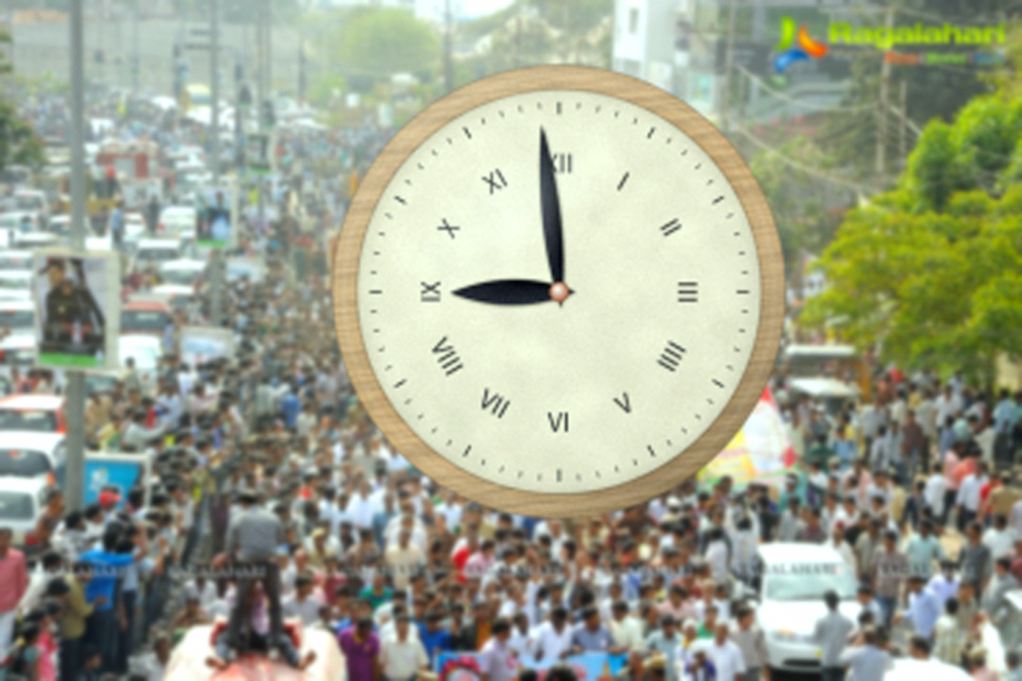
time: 8:59
